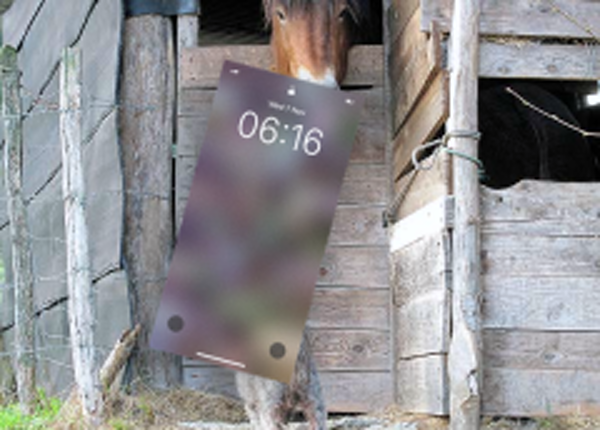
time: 6:16
